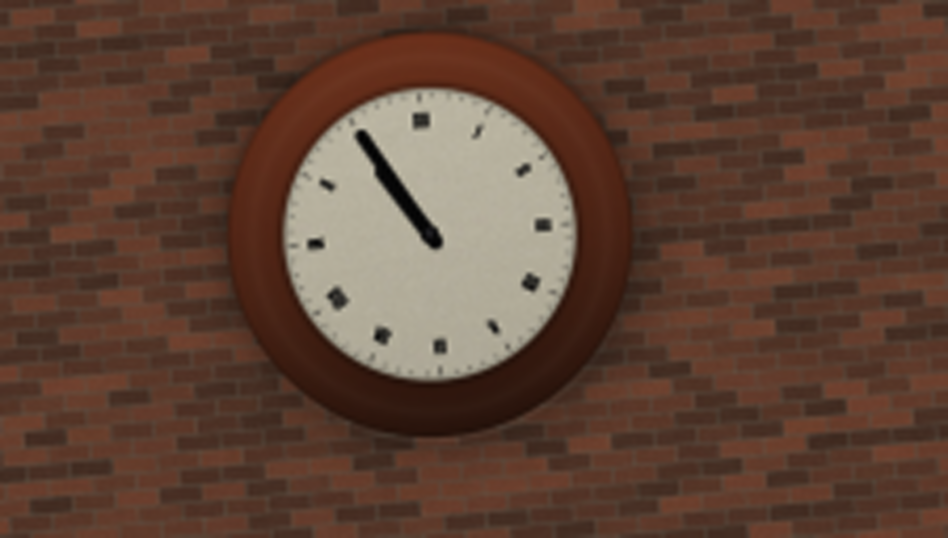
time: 10:55
